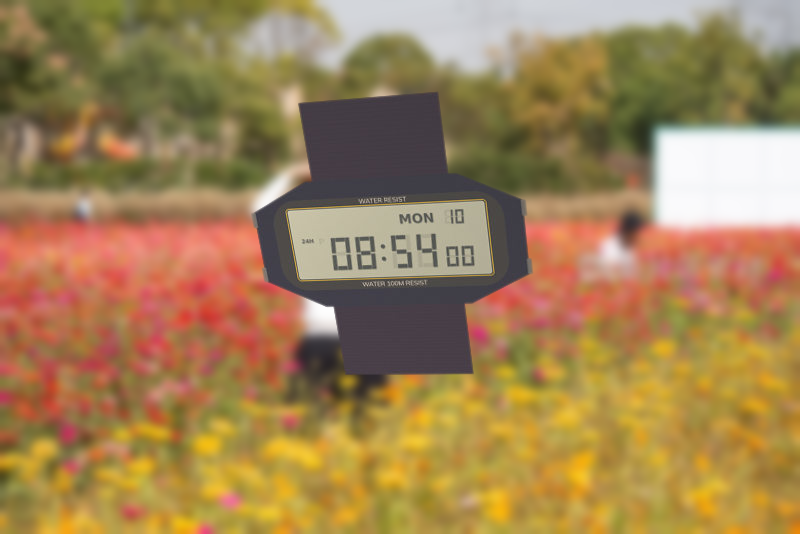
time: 8:54:00
